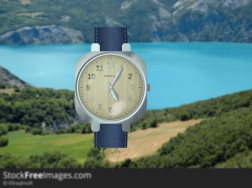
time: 5:05
